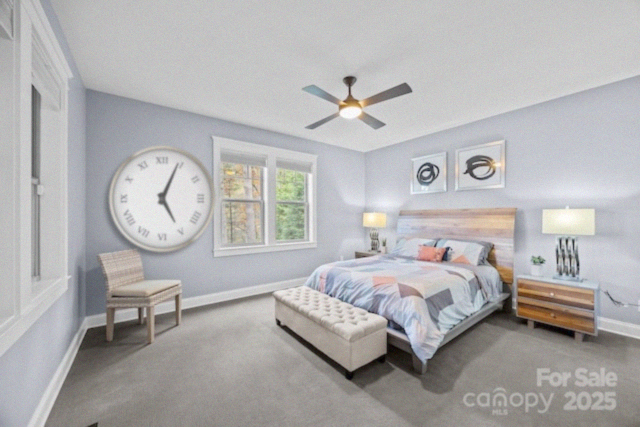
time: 5:04
